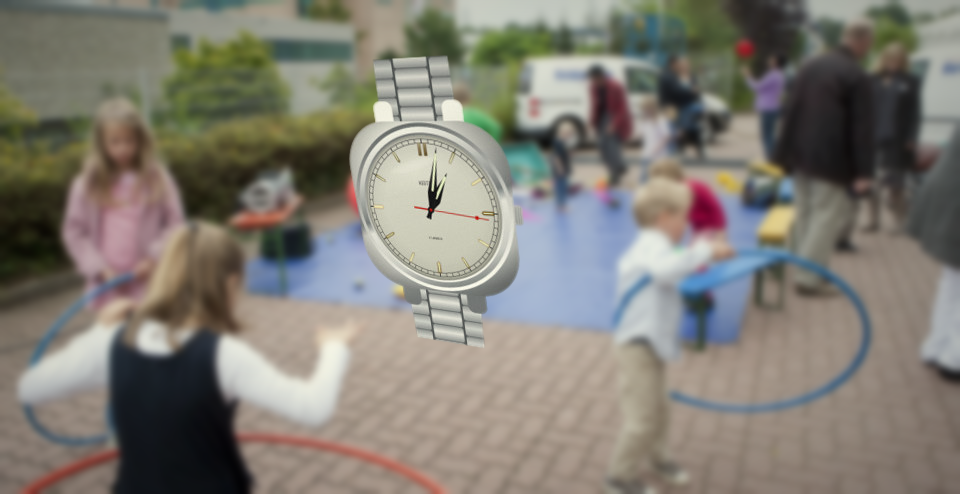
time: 1:02:16
